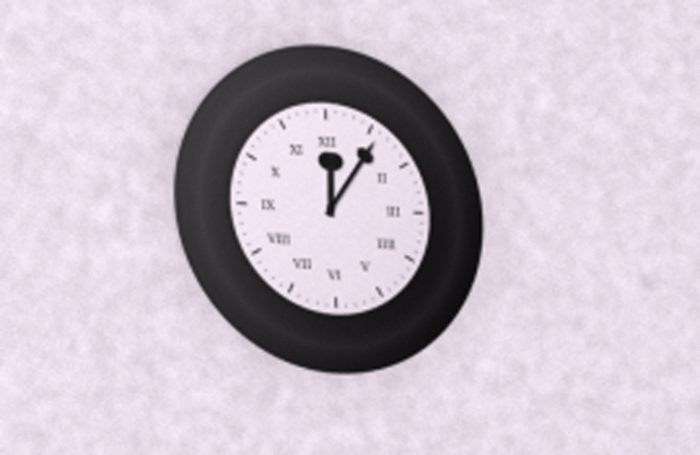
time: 12:06
